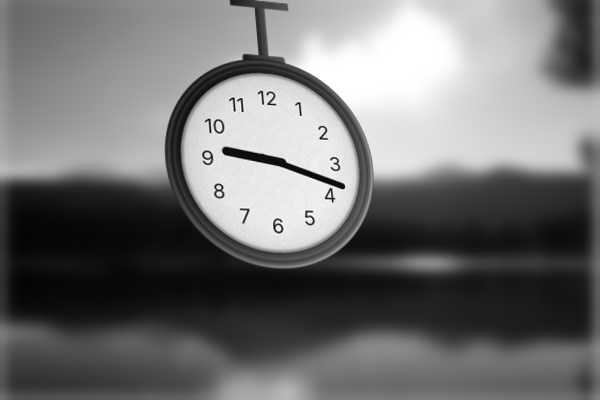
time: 9:18
